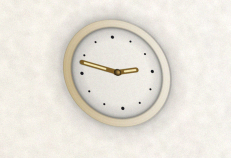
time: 2:48
